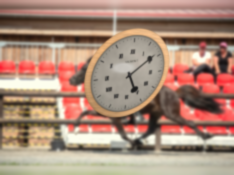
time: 5:09
